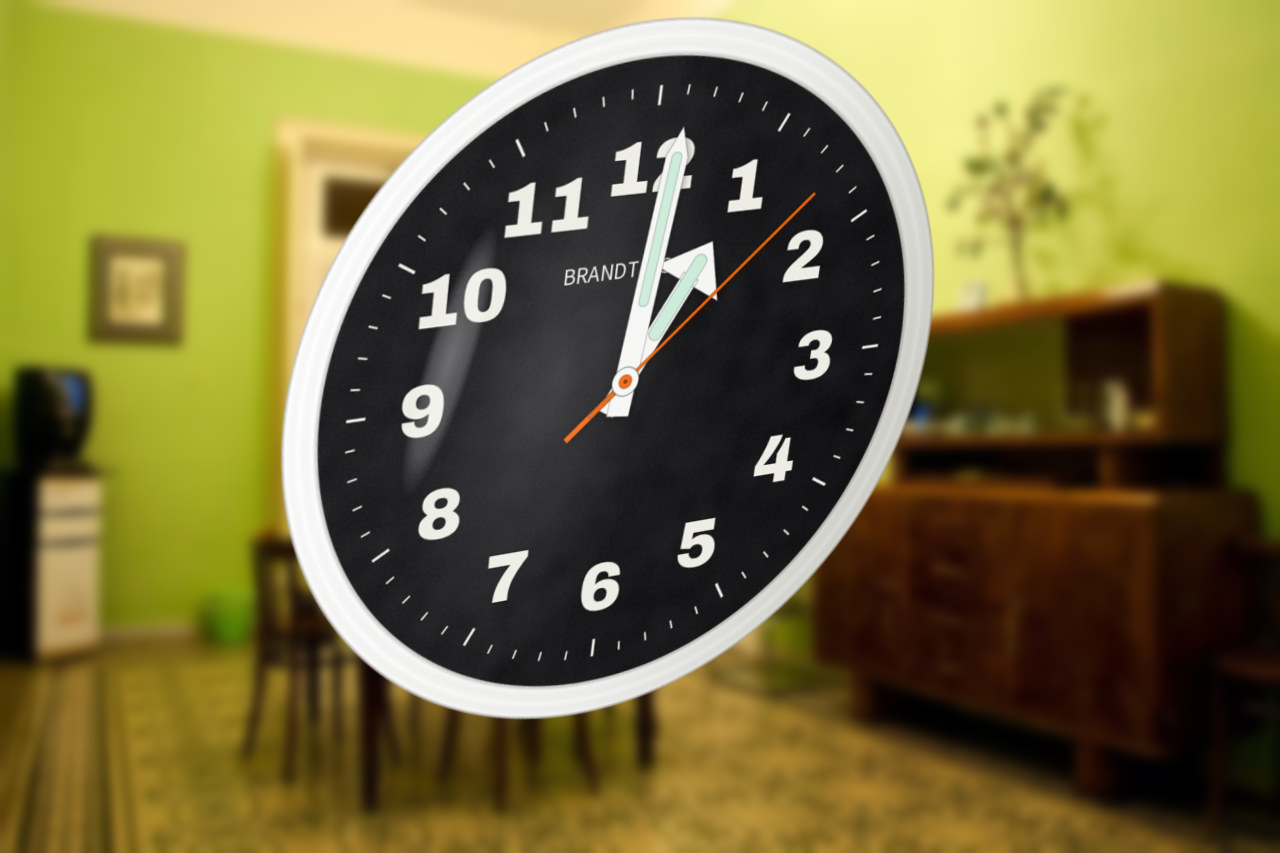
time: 1:01:08
